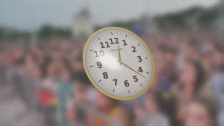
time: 12:22
